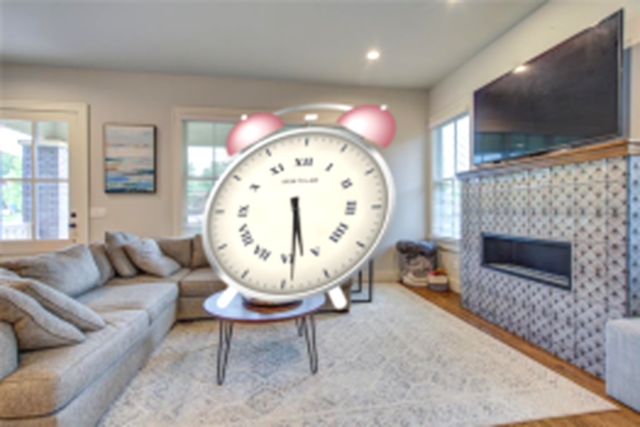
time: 5:29
